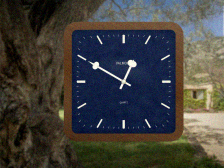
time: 12:50
